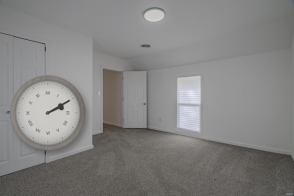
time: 2:10
